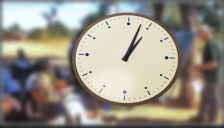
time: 1:03
